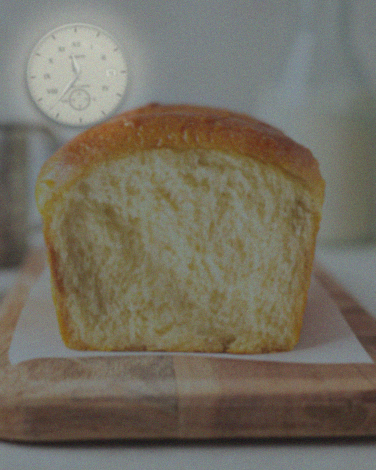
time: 11:37
